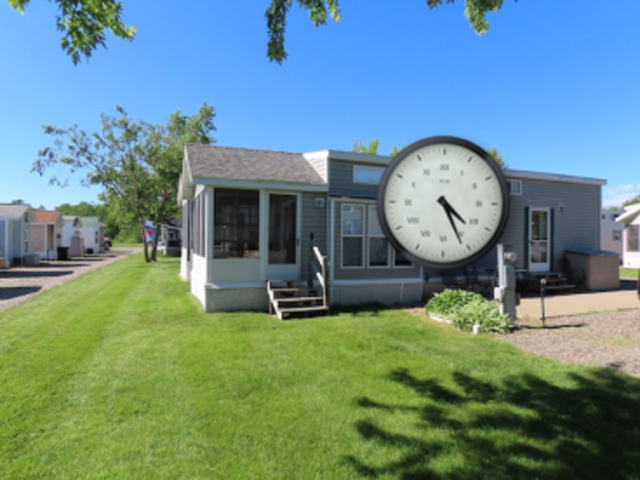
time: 4:26
